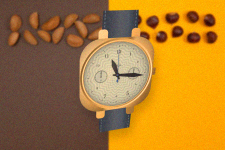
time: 11:16
